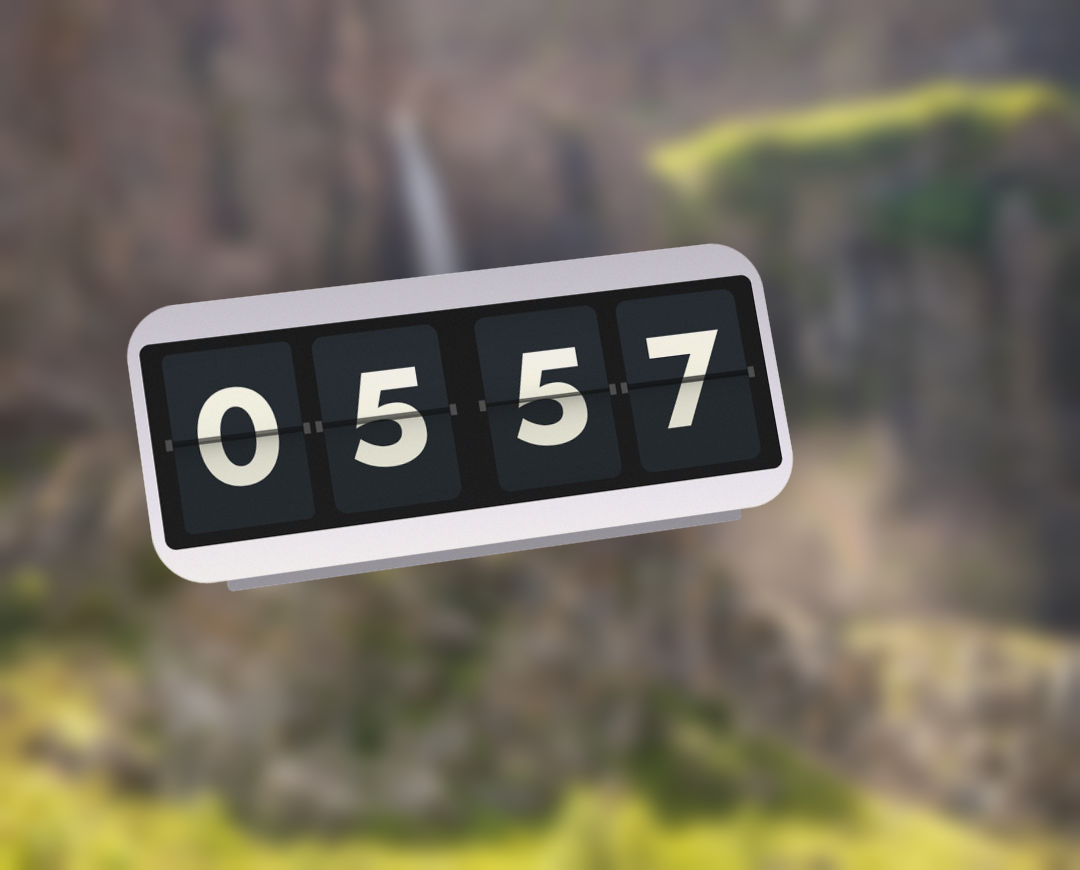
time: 5:57
